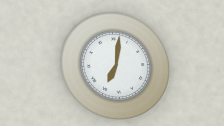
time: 7:02
